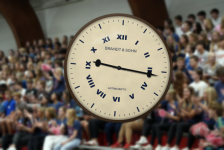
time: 9:16
